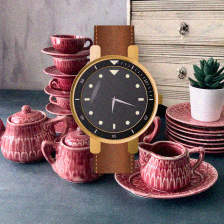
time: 6:18
